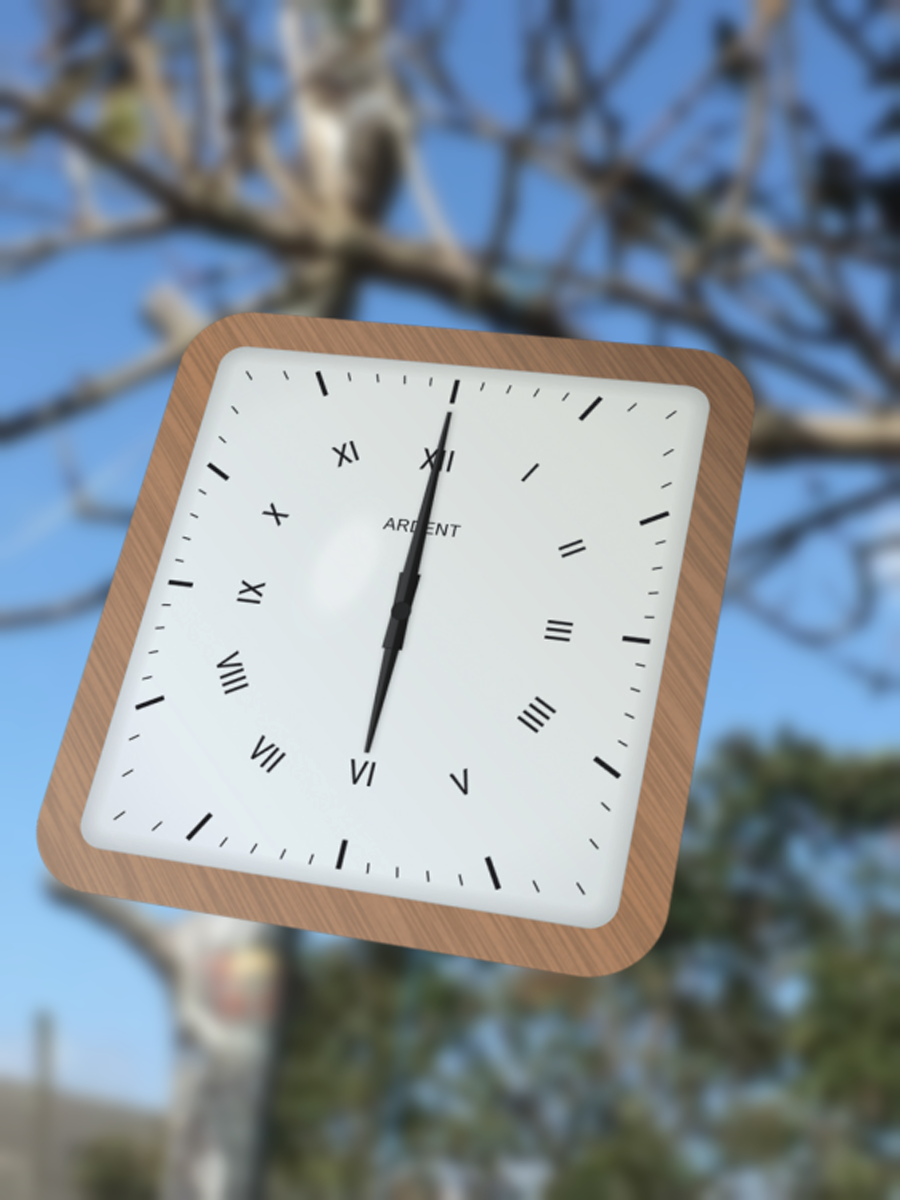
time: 6:00
